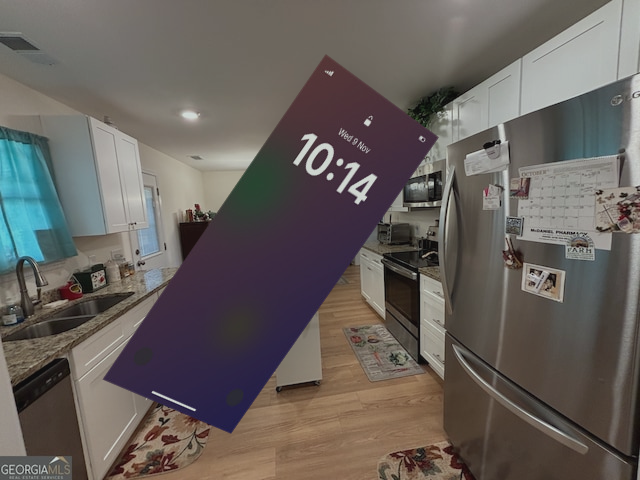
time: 10:14
